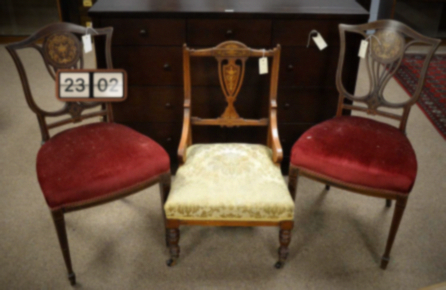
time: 23:02
